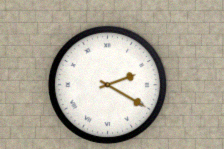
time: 2:20
